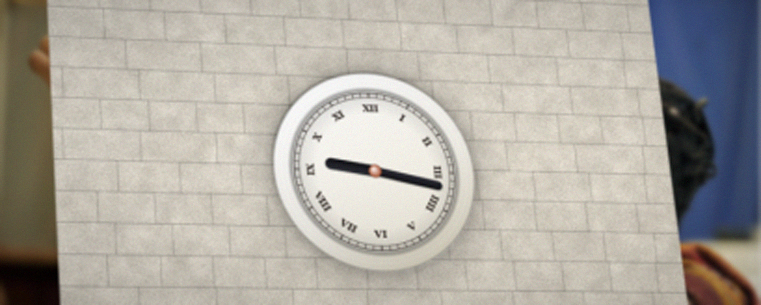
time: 9:17
